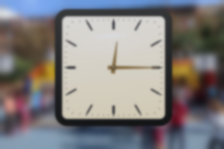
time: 12:15
